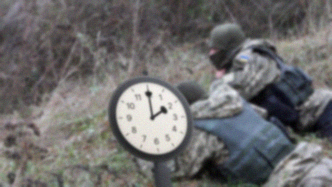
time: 2:00
